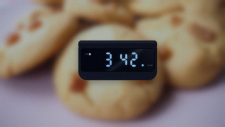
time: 3:42
